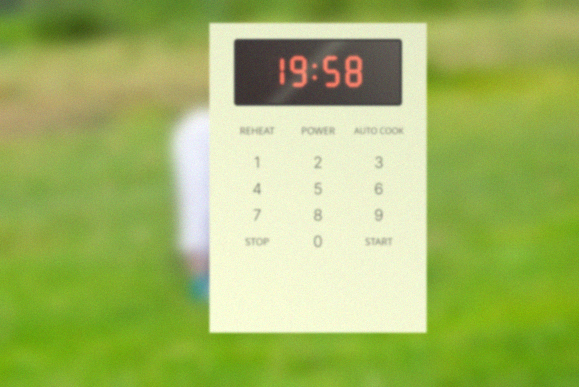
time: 19:58
